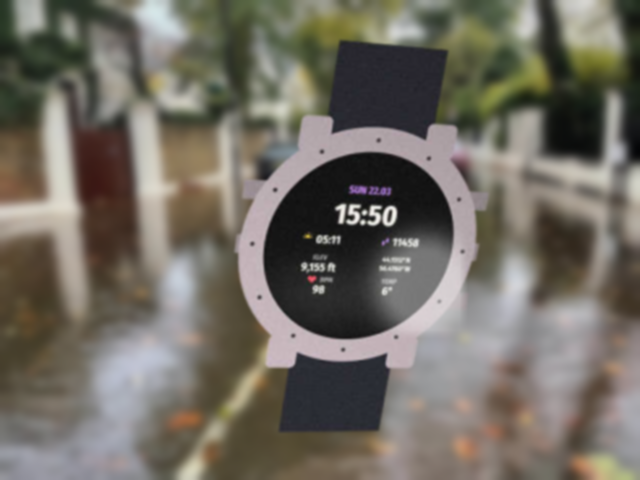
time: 15:50
